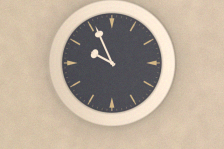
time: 9:56
